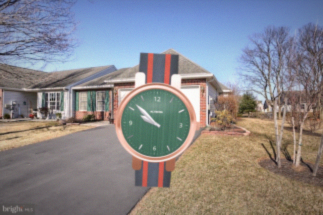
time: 9:52
